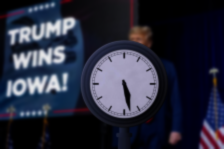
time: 5:28
